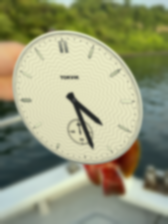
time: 4:28
